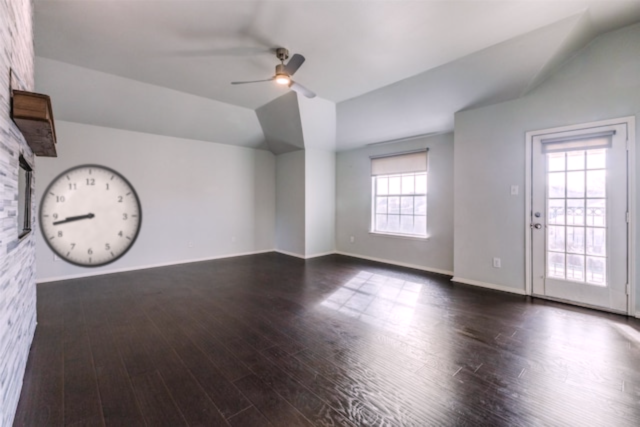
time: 8:43
